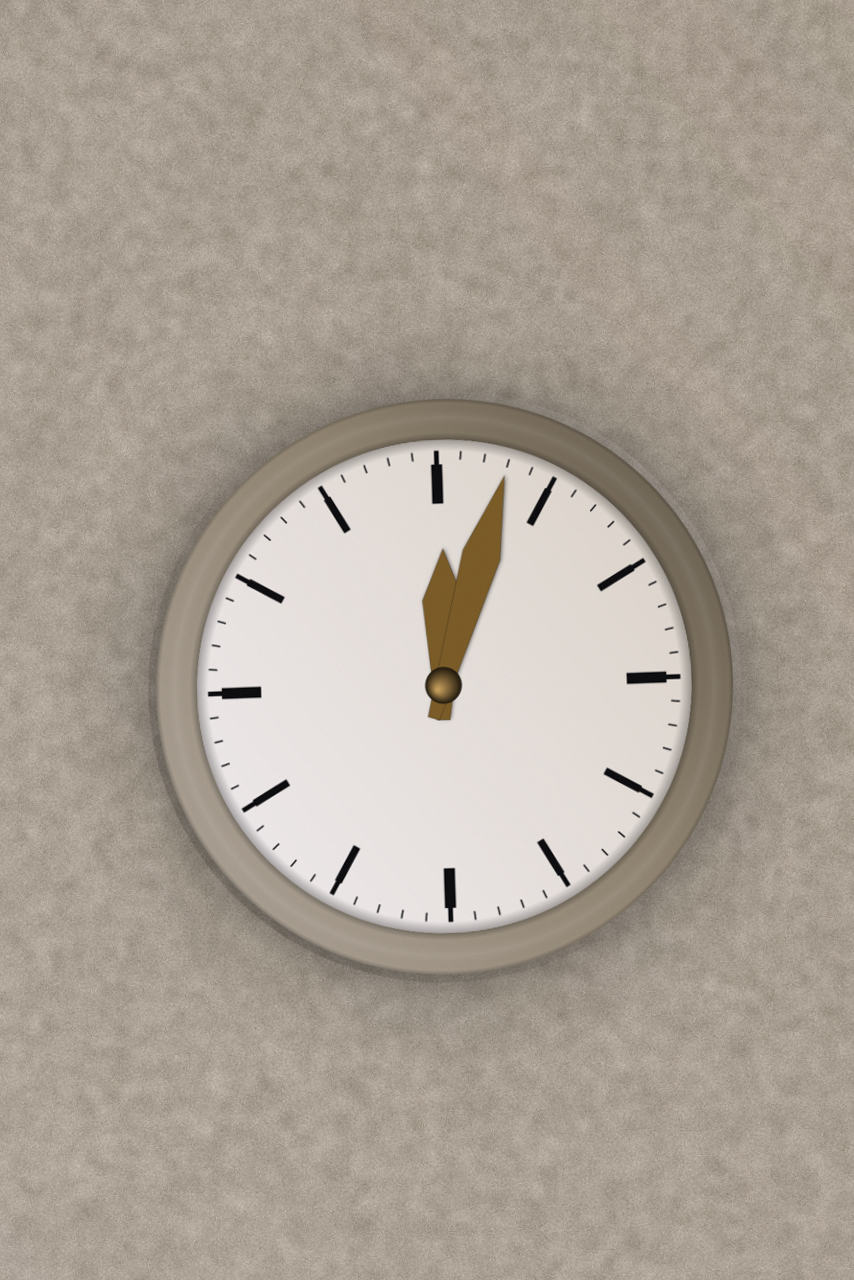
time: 12:03
